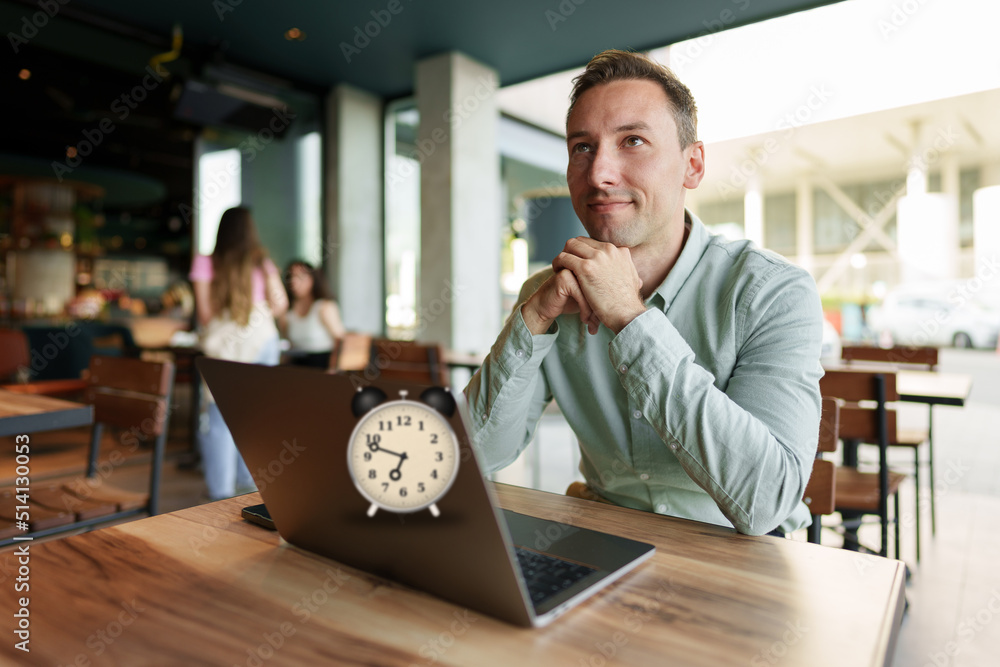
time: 6:48
